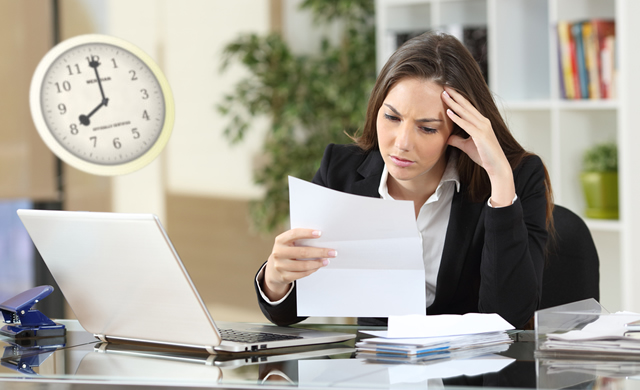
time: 8:00
